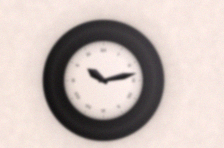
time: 10:13
